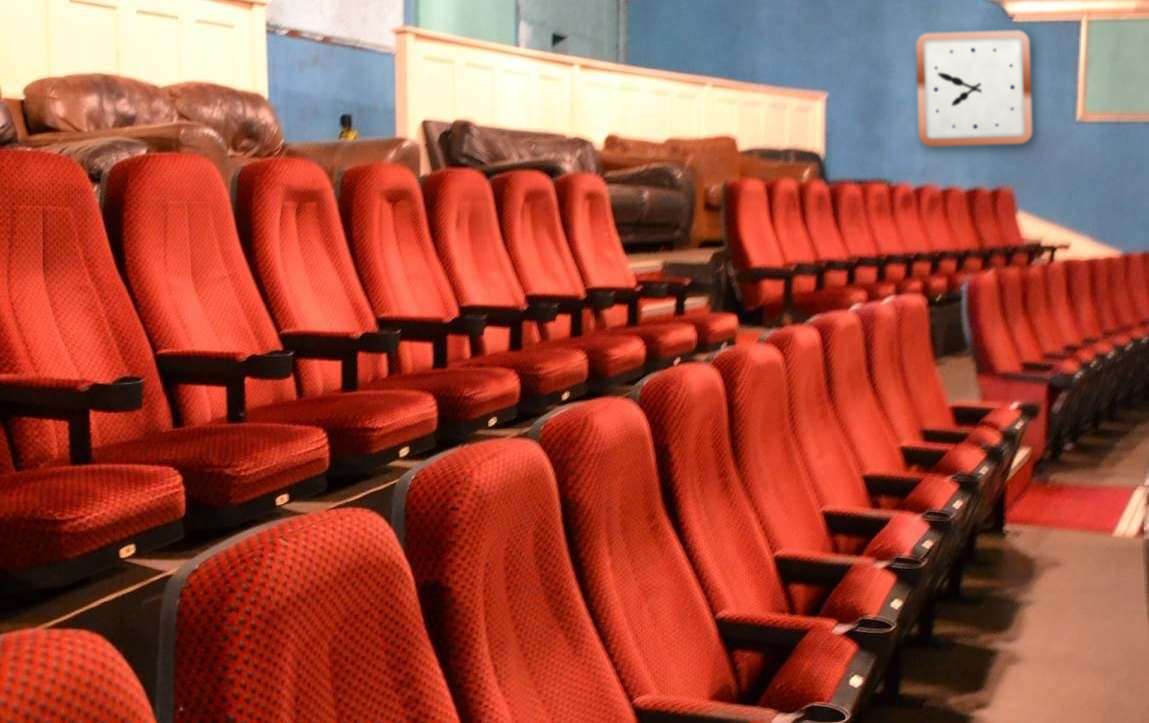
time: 7:49
